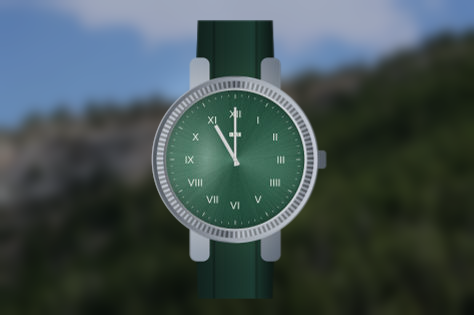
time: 11:00
